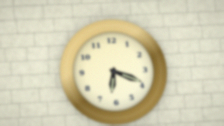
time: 6:19
